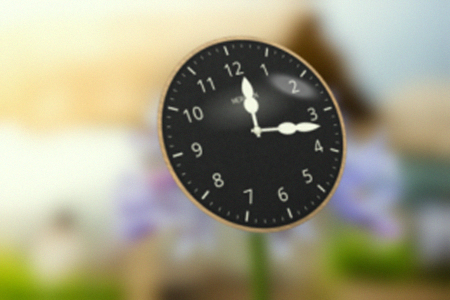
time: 12:17
